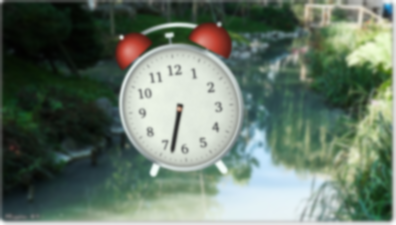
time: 6:33
